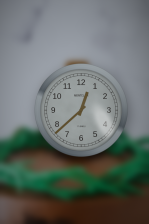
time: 12:38
